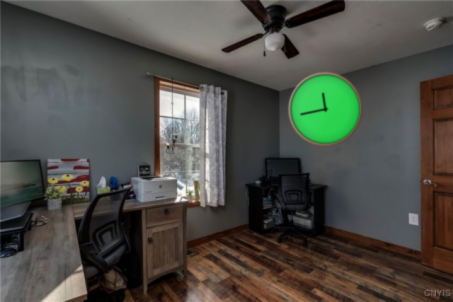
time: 11:43
